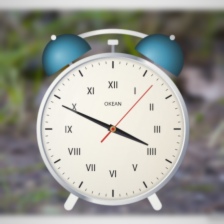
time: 3:49:07
